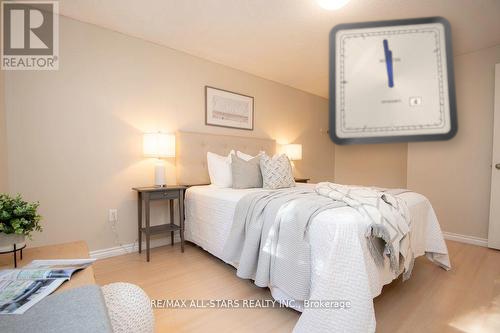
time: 11:59
